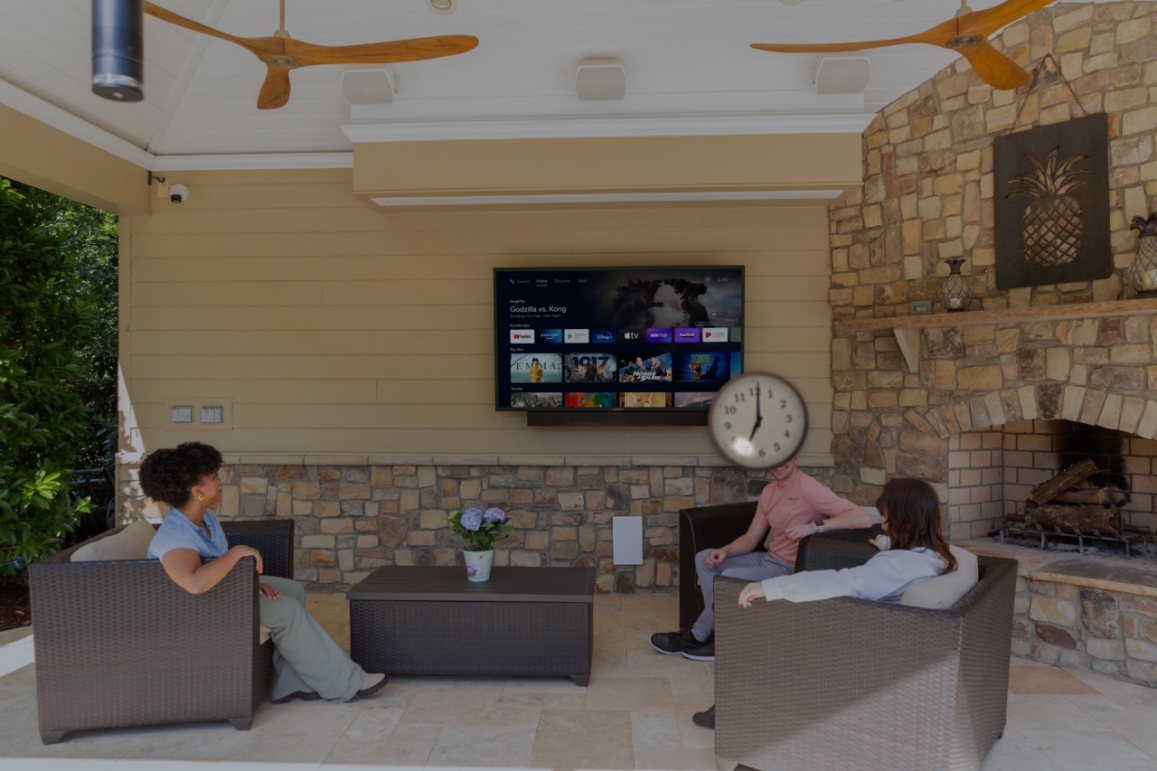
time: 7:01
